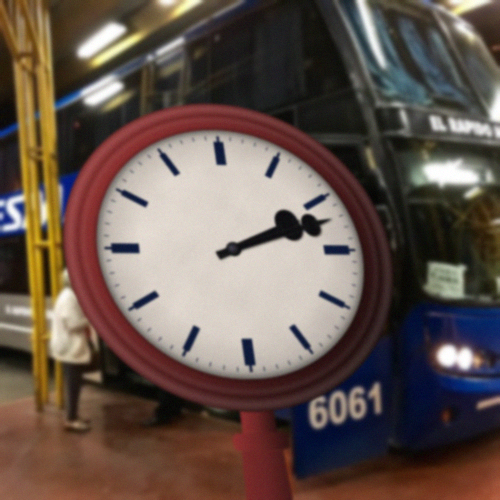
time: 2:12
